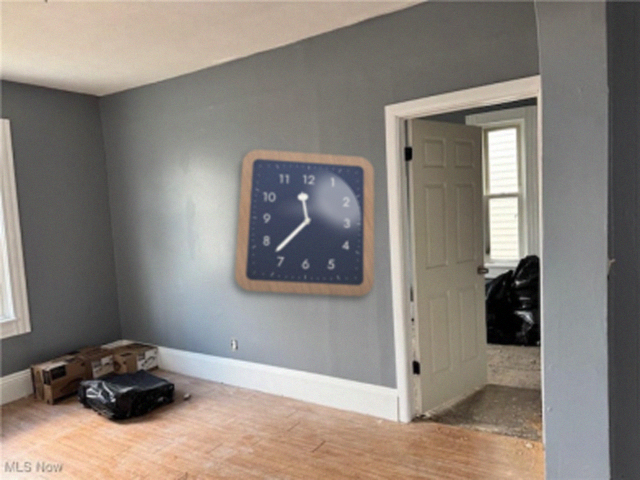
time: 11:37
